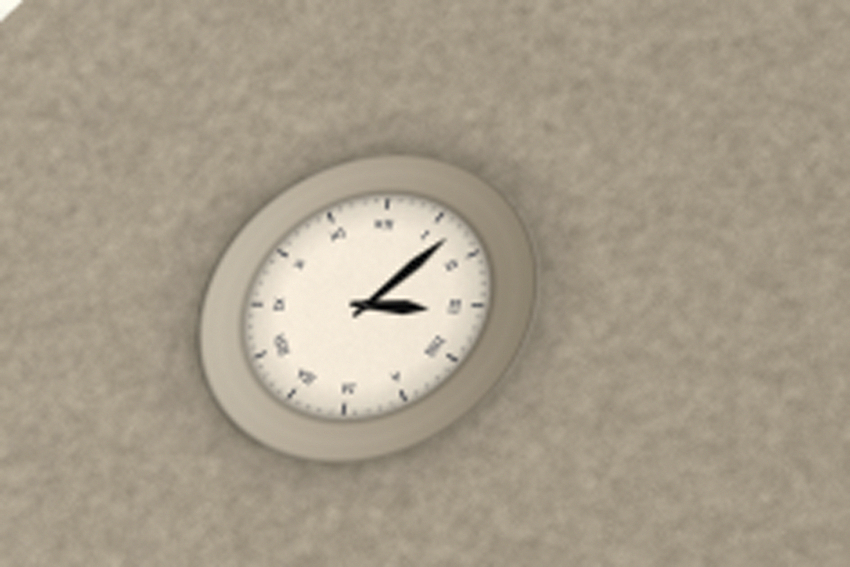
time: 3:07
